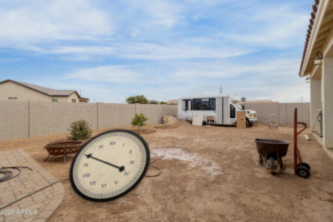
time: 3:49
